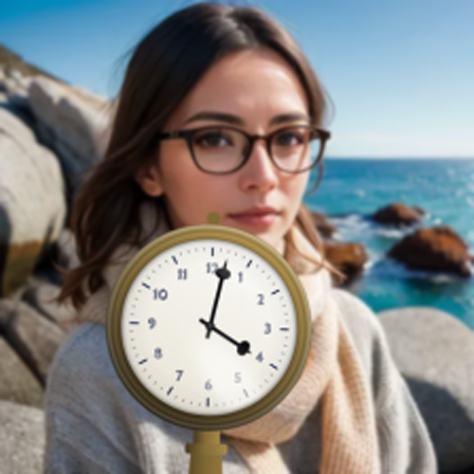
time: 4:02
